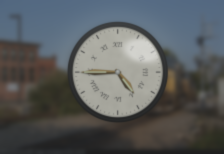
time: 4:45
